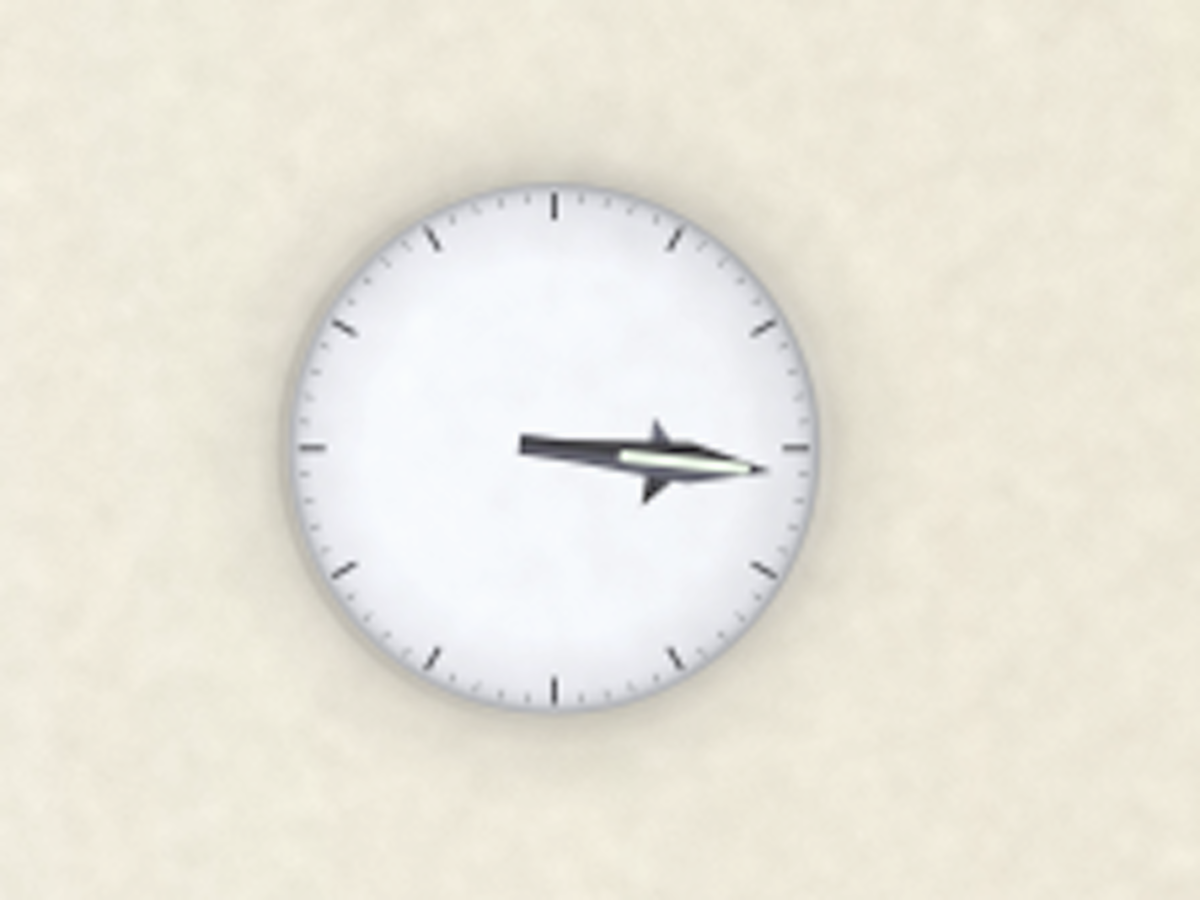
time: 3:16
